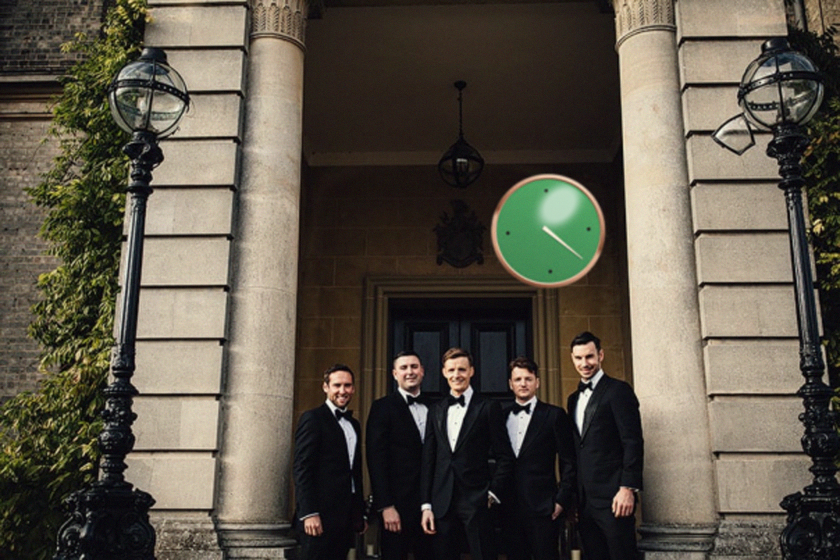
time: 4:22
